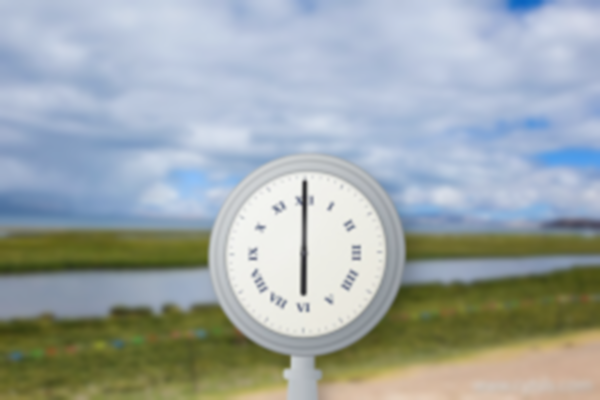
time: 6:00
